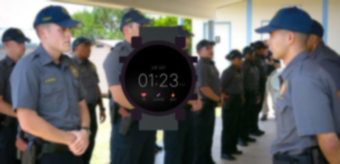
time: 1:23
